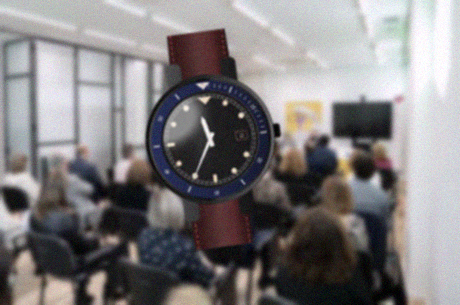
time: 11:35
